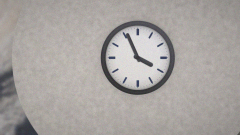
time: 3:56
